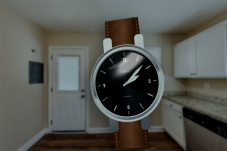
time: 2:08
